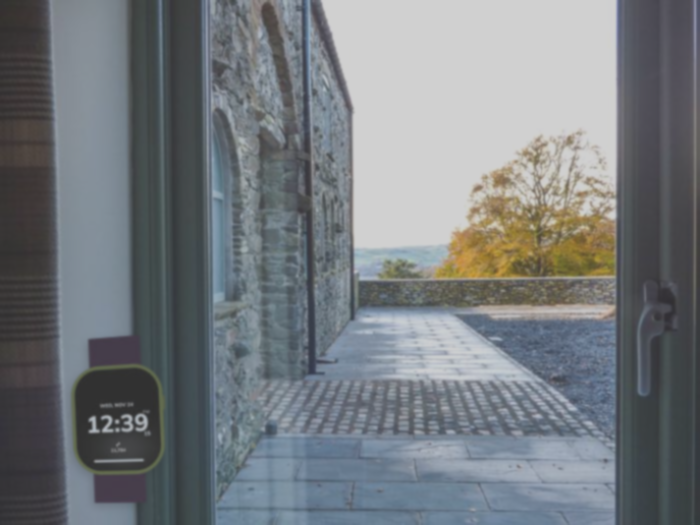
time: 12:39
